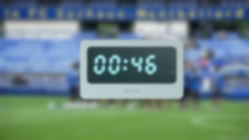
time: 0:46
